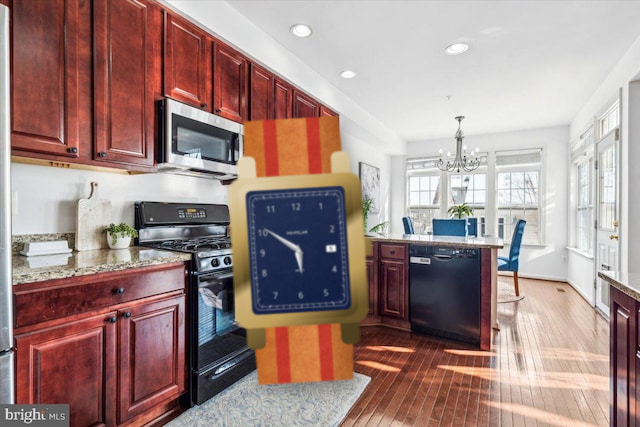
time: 5:51
